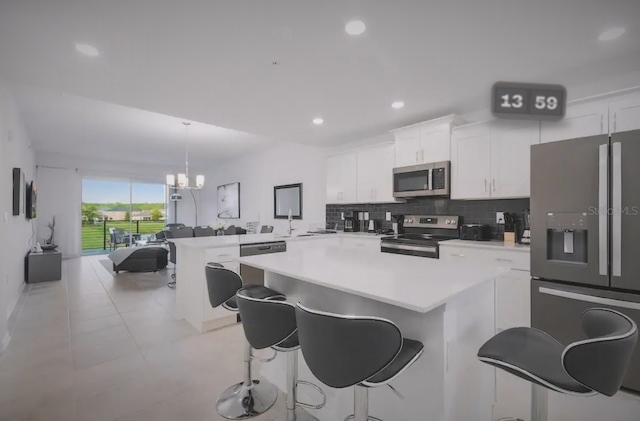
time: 13:59
